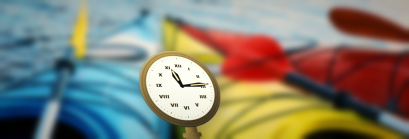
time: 11:14
